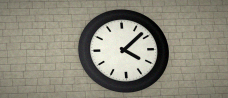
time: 4:08
